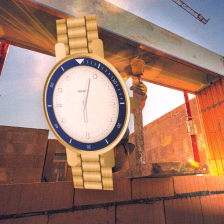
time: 6:03
